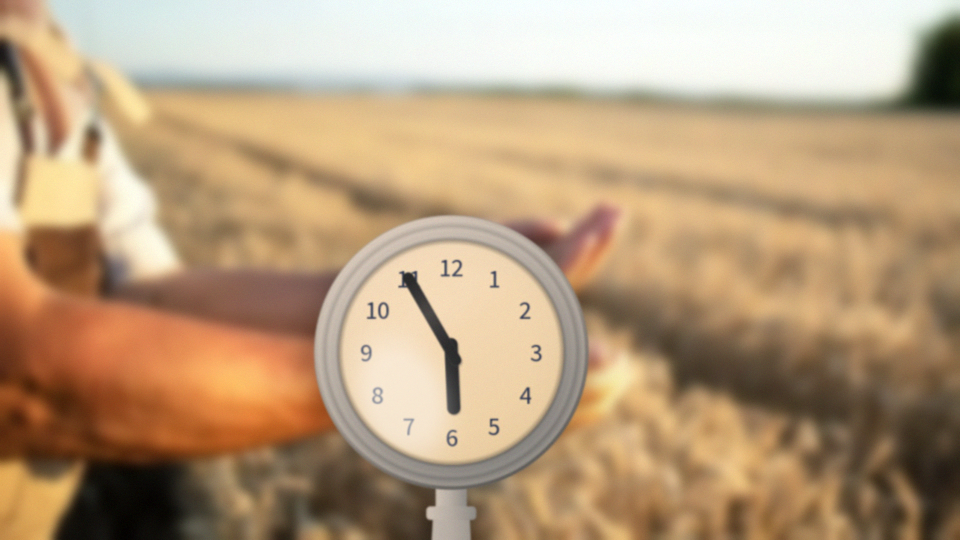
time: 5:55
